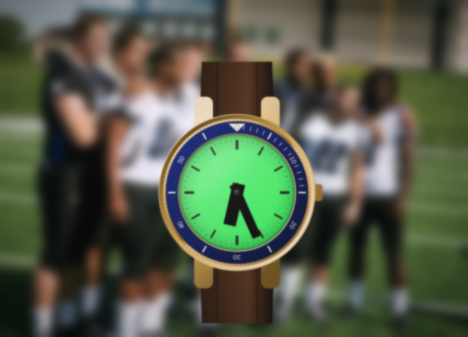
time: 6:26
